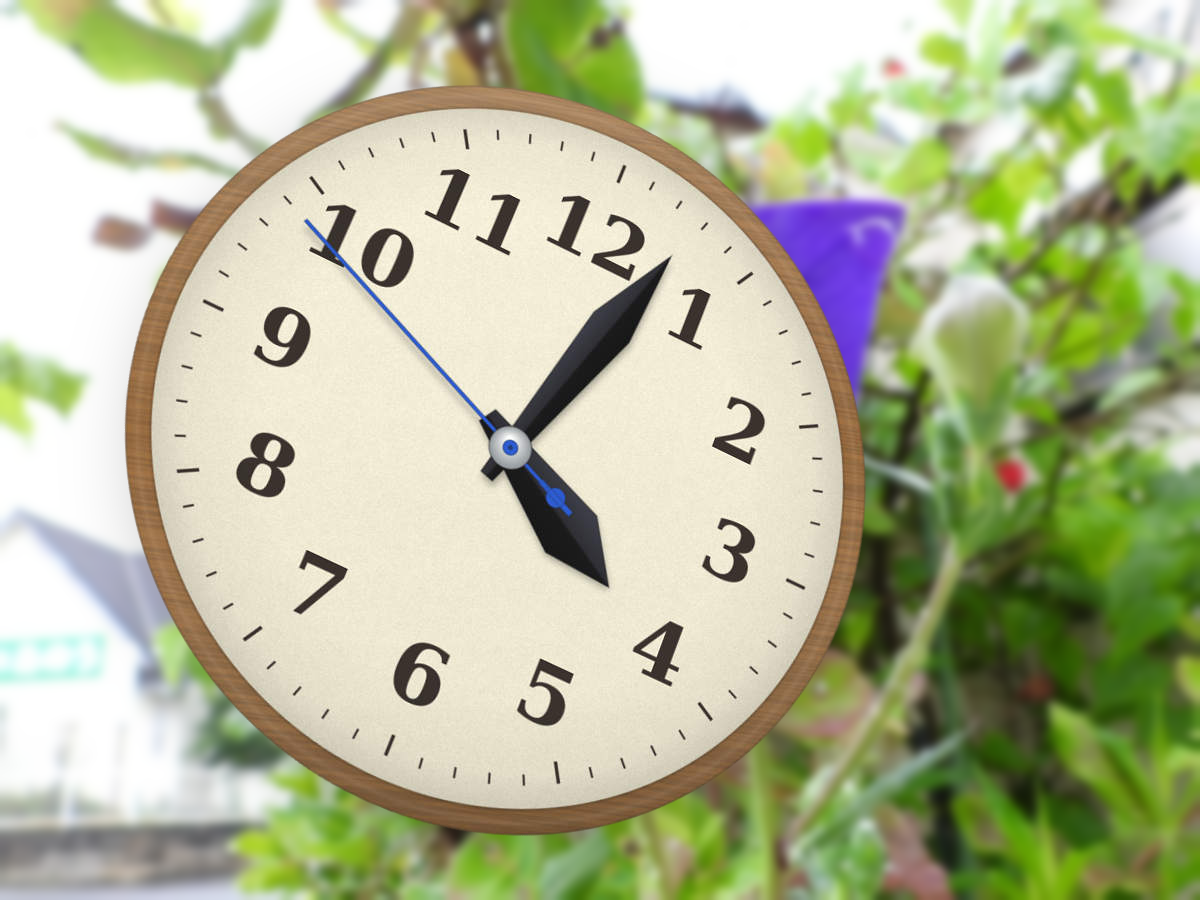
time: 4:02:49
